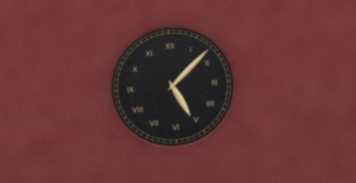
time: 5:08
